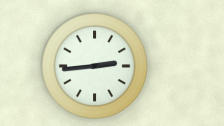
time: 2:44
